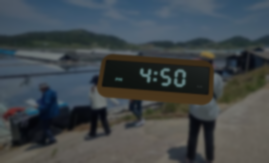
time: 4:50
